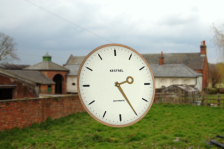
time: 2:25
